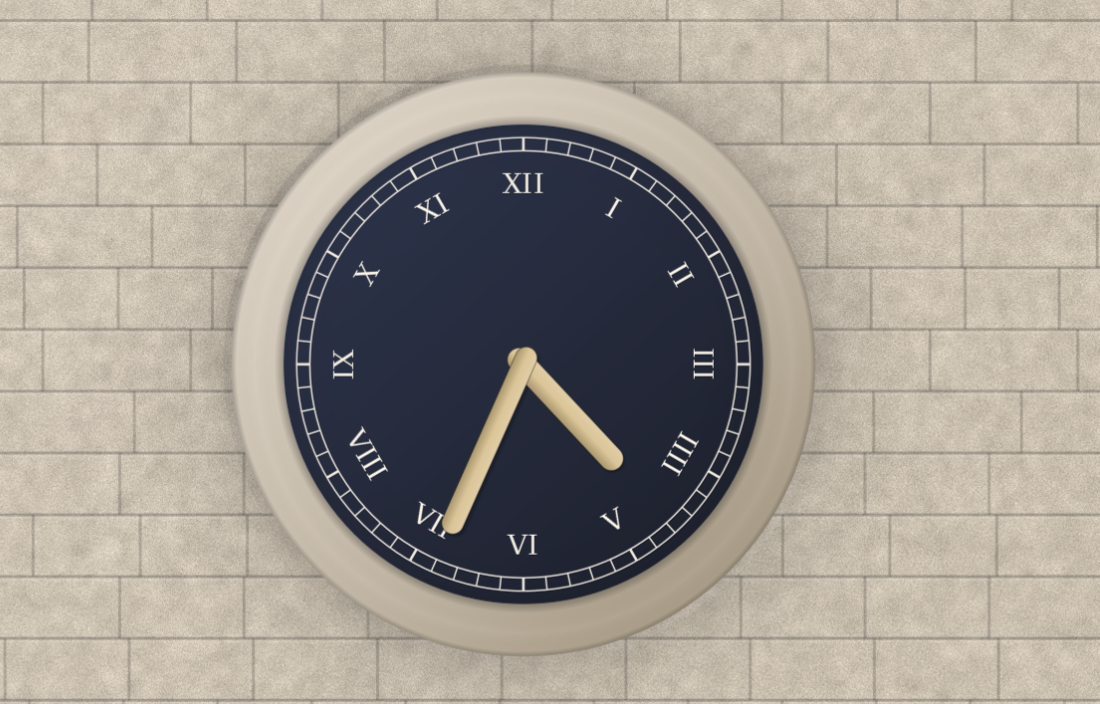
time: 4:34
